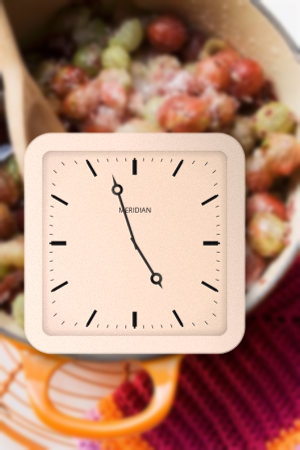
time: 4:57
